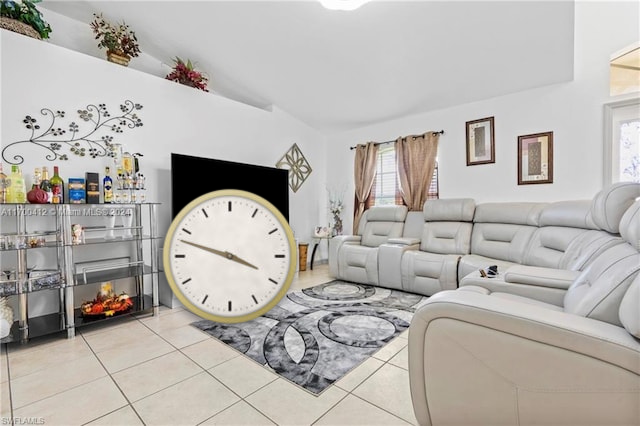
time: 3:48
